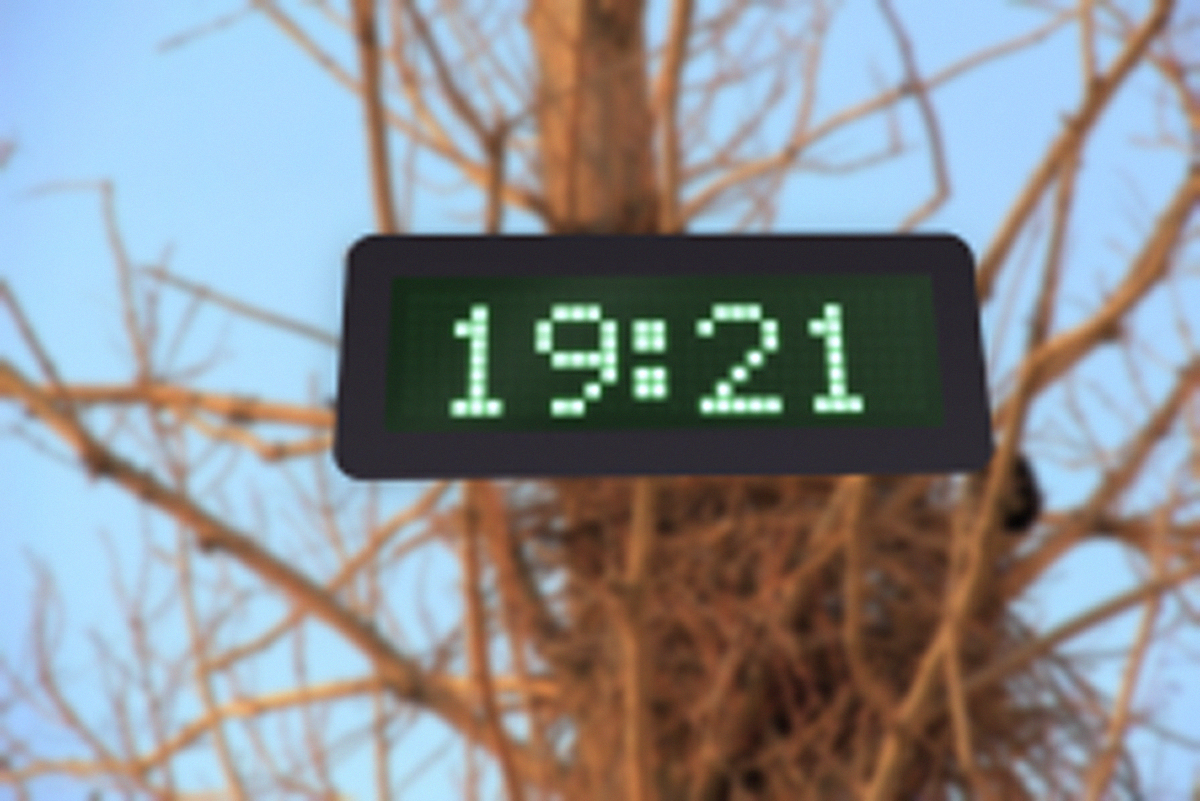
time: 19:21
